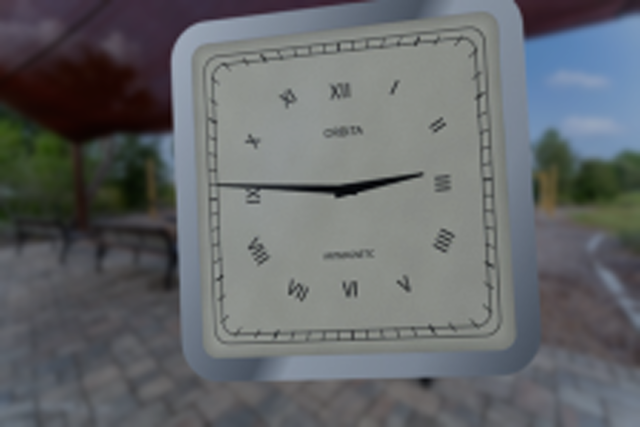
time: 2:46
